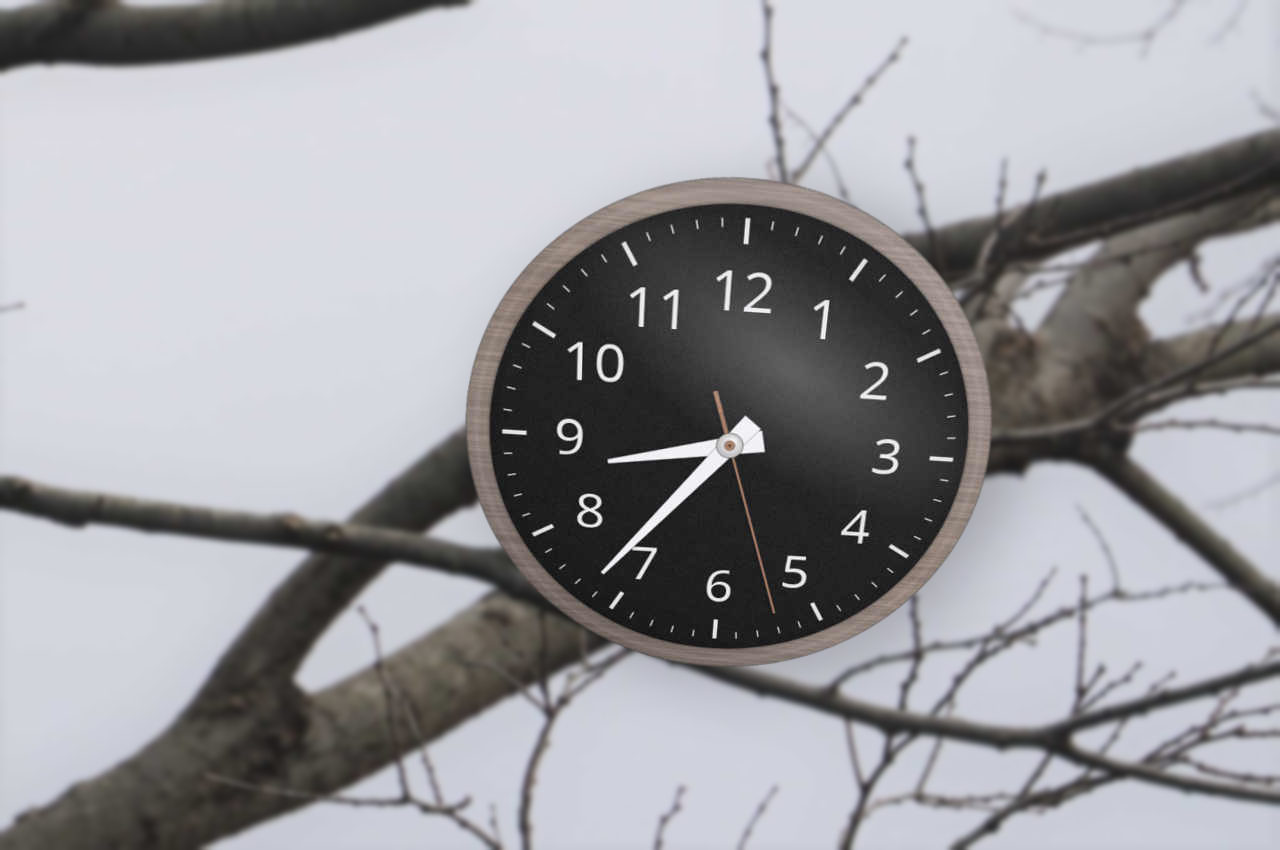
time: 8:36:27
